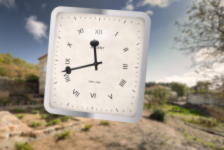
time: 11:42
